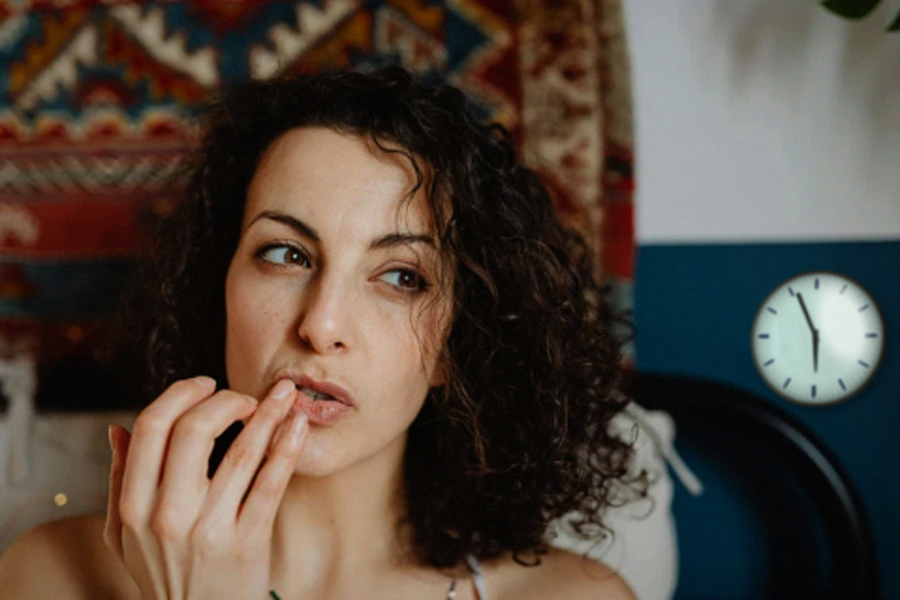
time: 5:56
